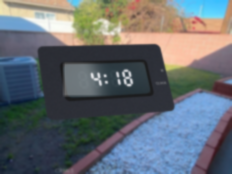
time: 4:18
